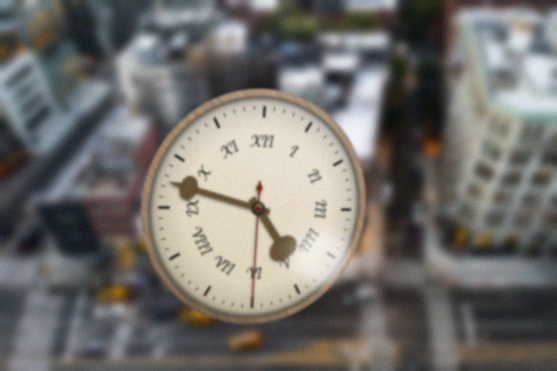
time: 4:47:30
